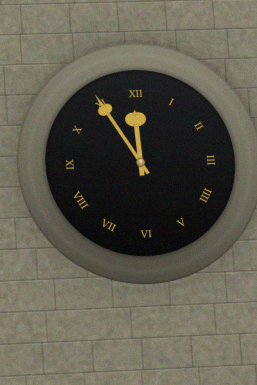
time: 11:55
